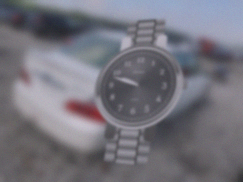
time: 9:48
